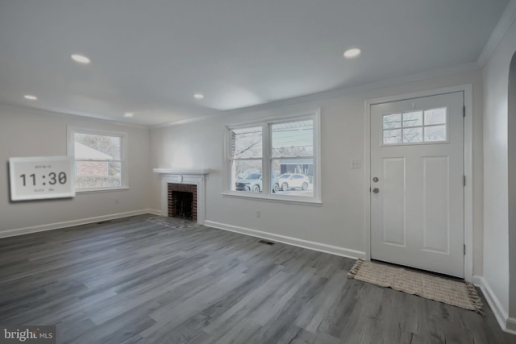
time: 11:30
